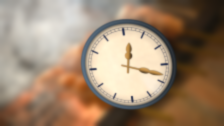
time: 12:18
